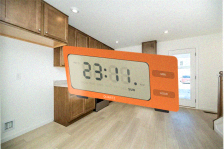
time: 23:11
